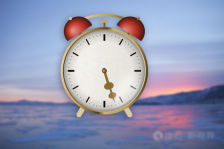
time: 5:27
